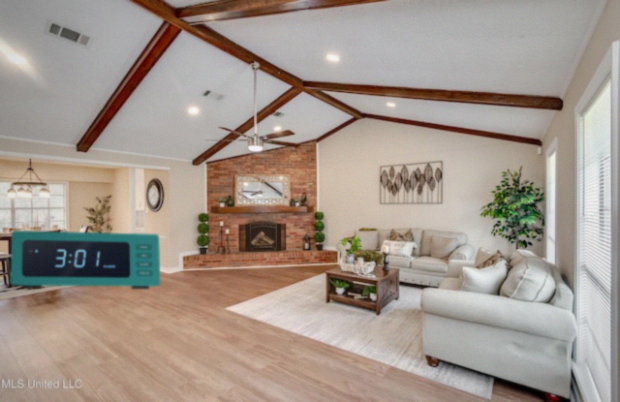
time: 3:01
